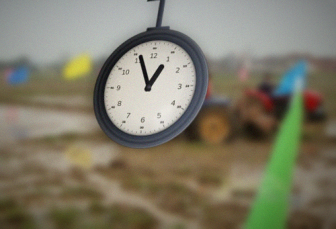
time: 12:56
